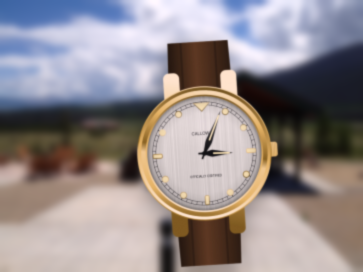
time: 3:04
